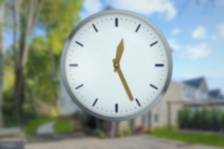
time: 12:26
